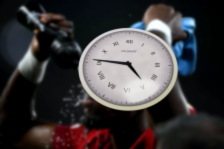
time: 4:46
